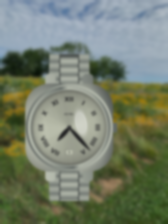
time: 7:23
